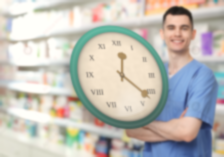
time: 12:22
